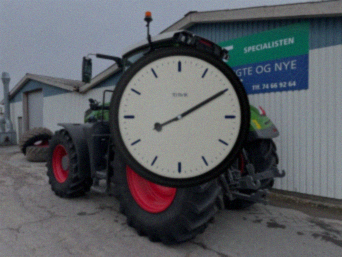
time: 8:10
